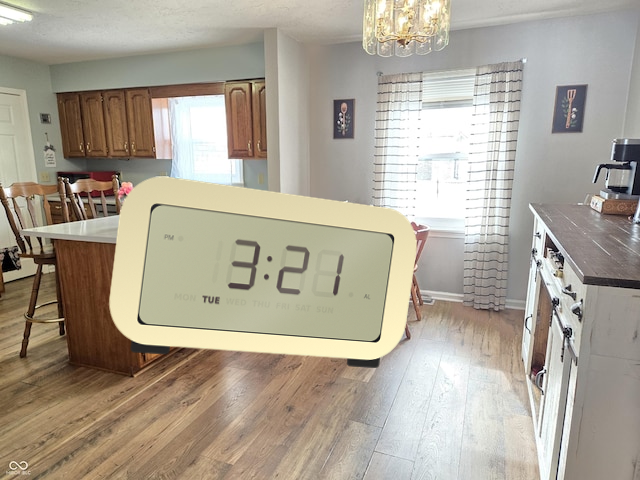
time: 3:21
